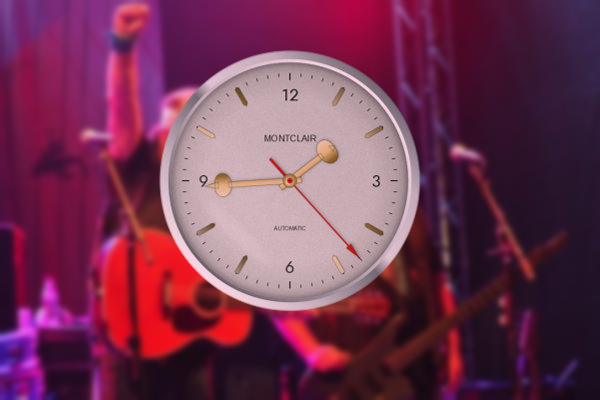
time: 1:44:23
